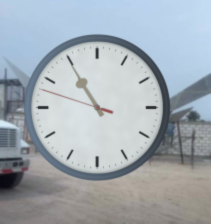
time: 10:54:48
